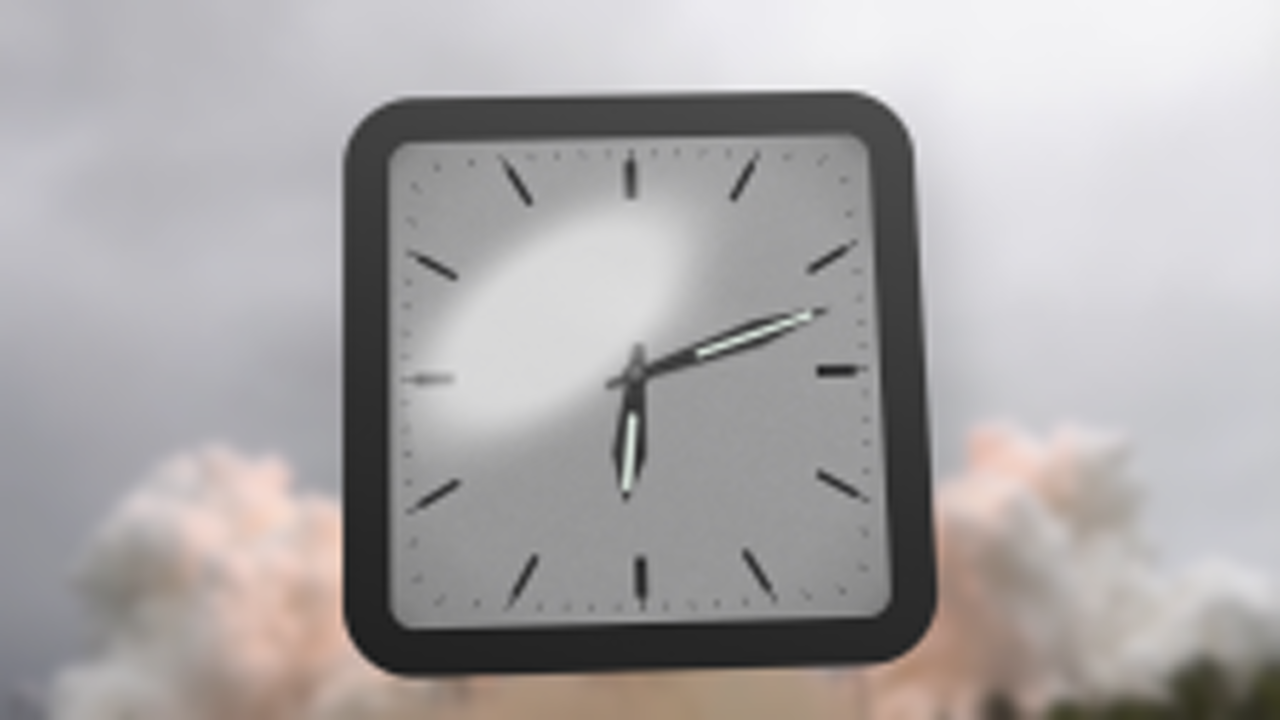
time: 6:12
